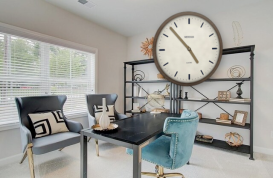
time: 4:53
